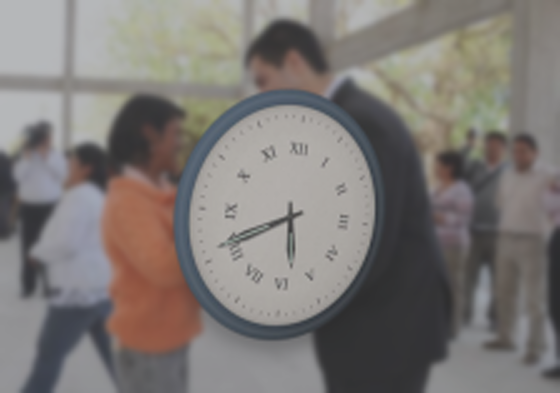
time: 5:41
